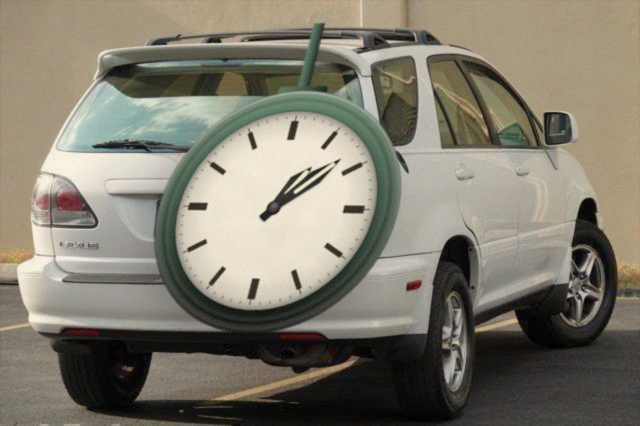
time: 1:08
